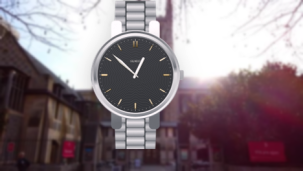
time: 12:52
